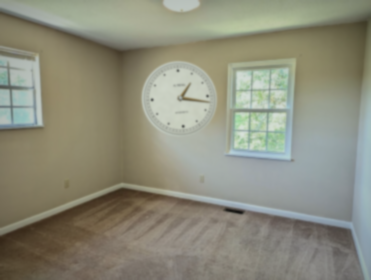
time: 1:17
